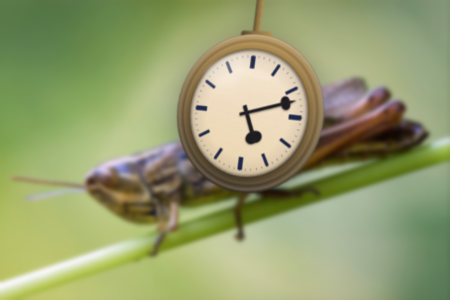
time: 5:12
